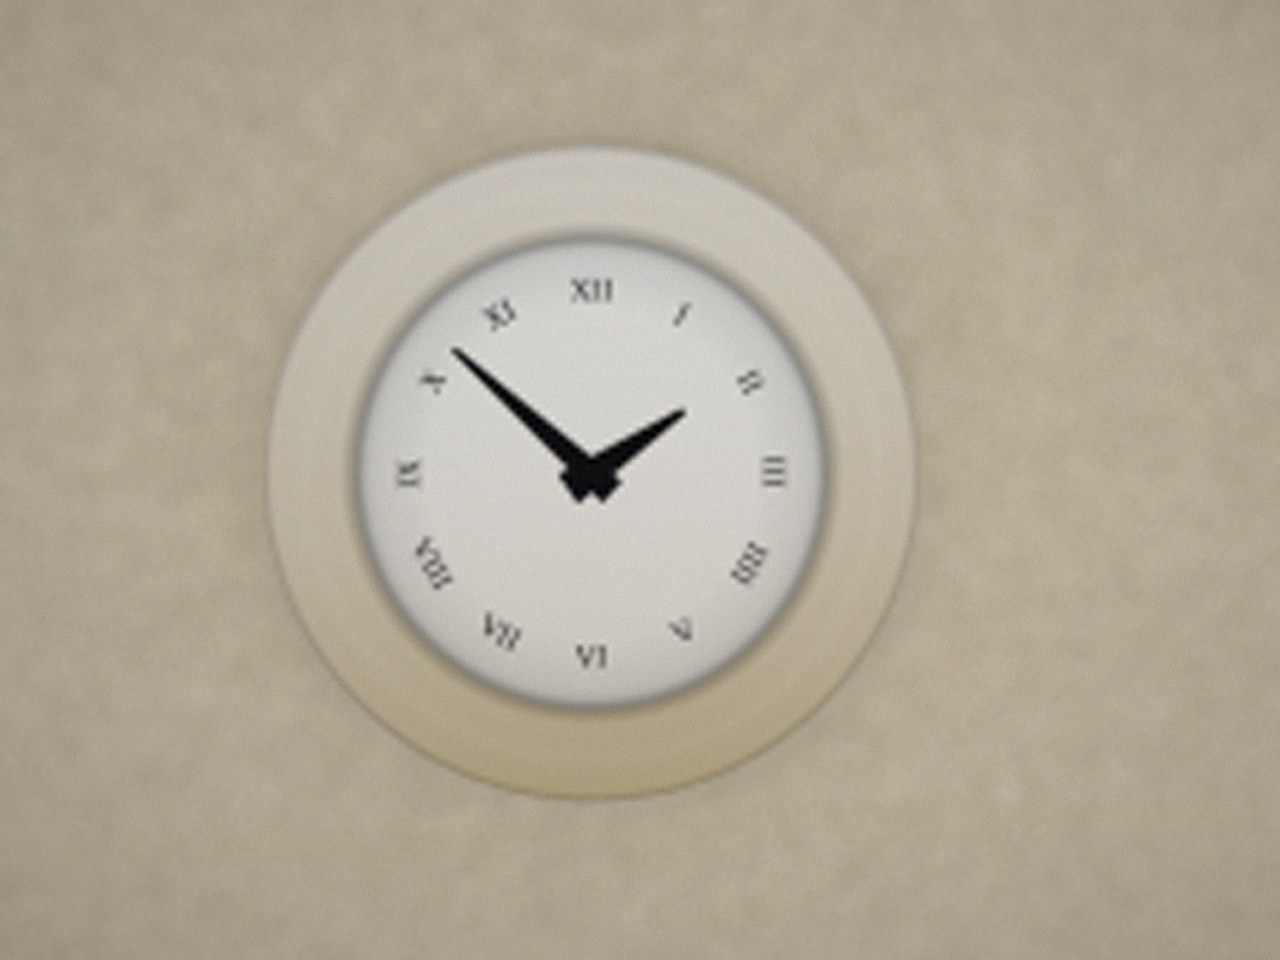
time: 1:52
